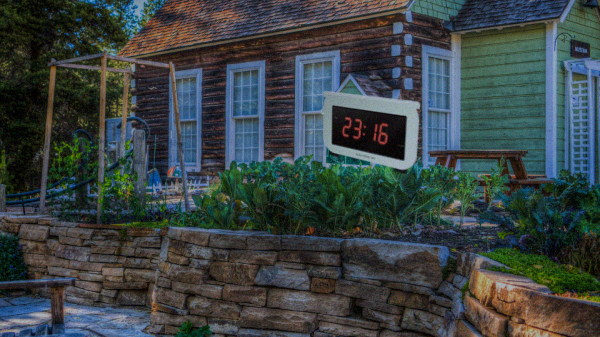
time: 23:16
